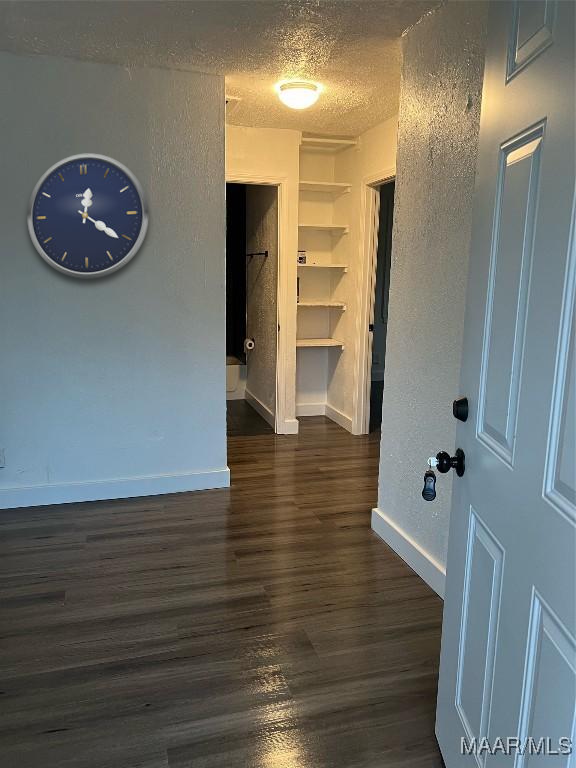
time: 12:21
